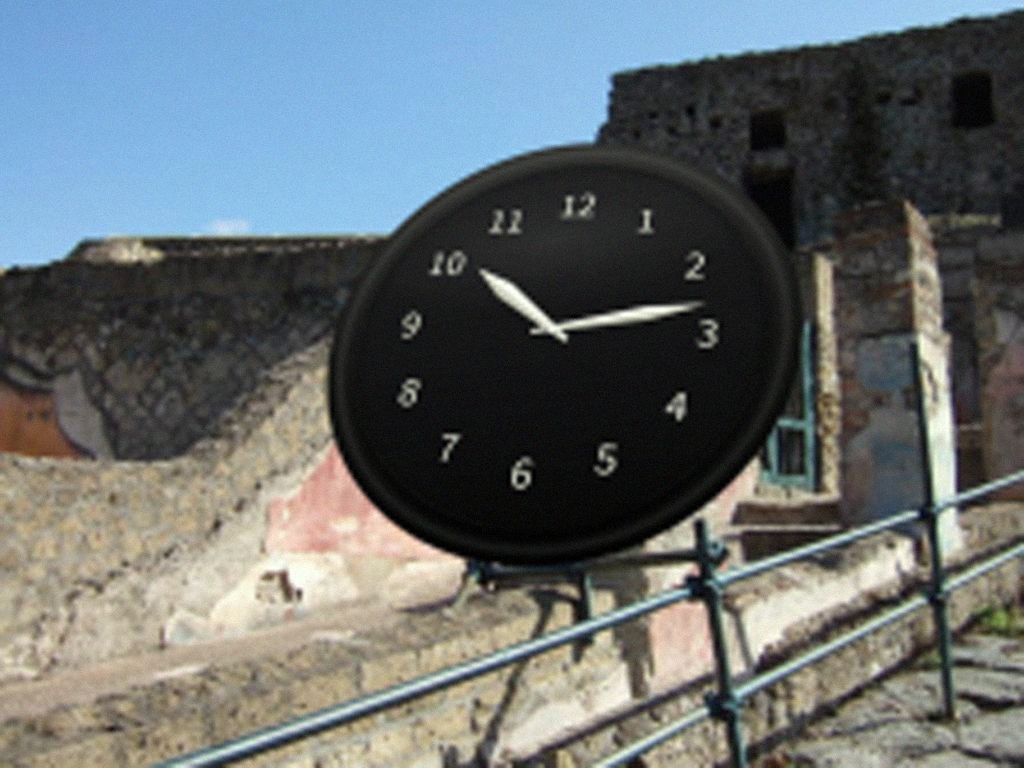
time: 10:13
